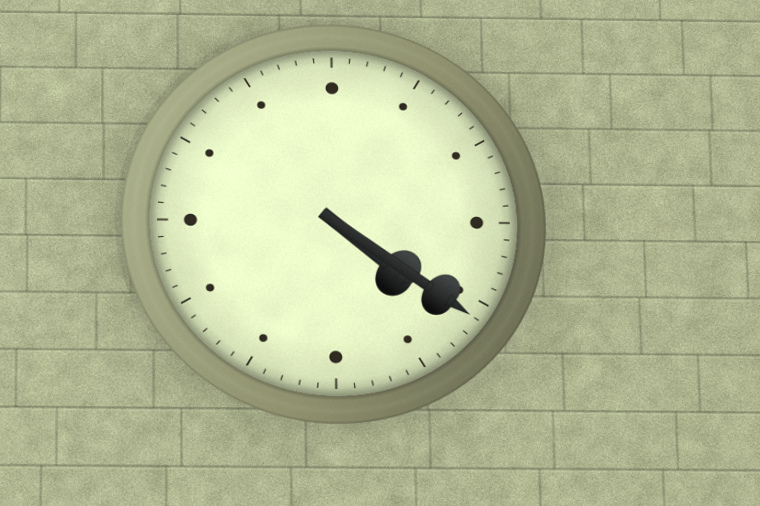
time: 4:21
